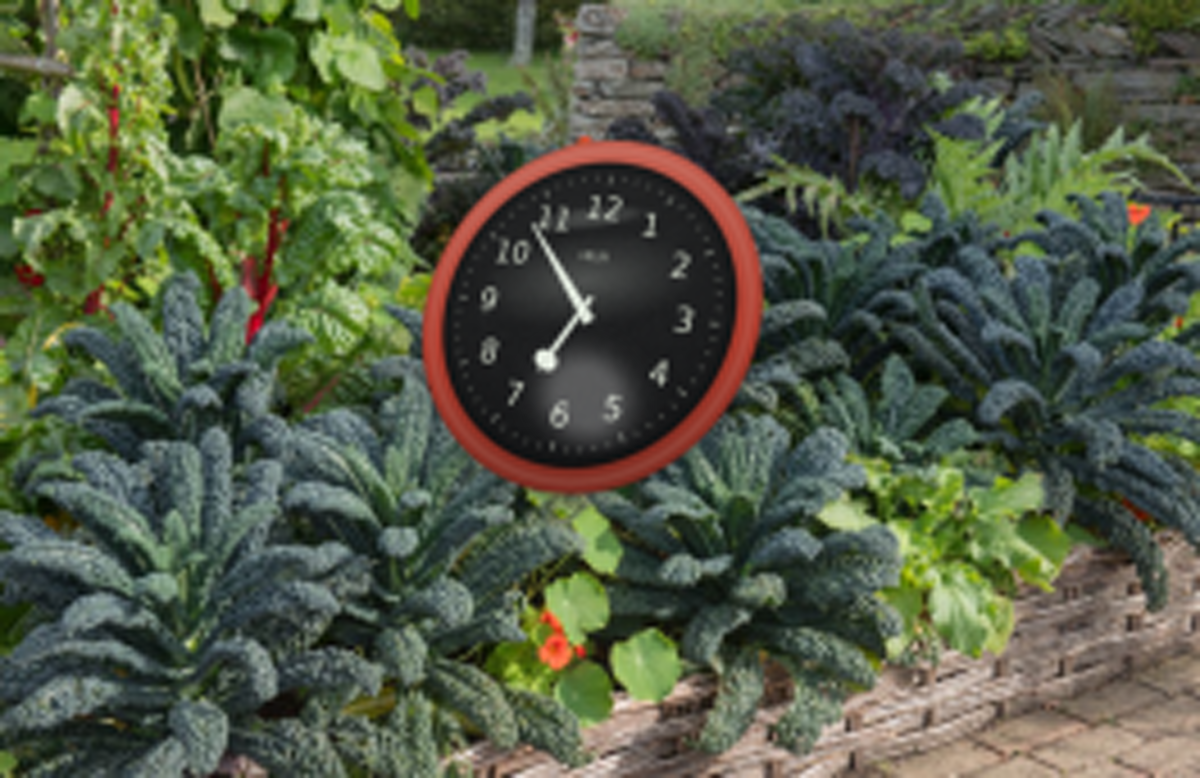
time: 6:53
